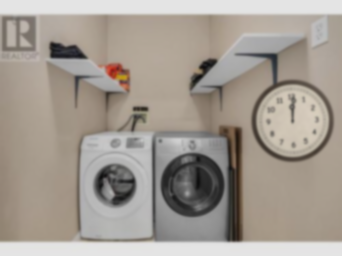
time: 12:01
